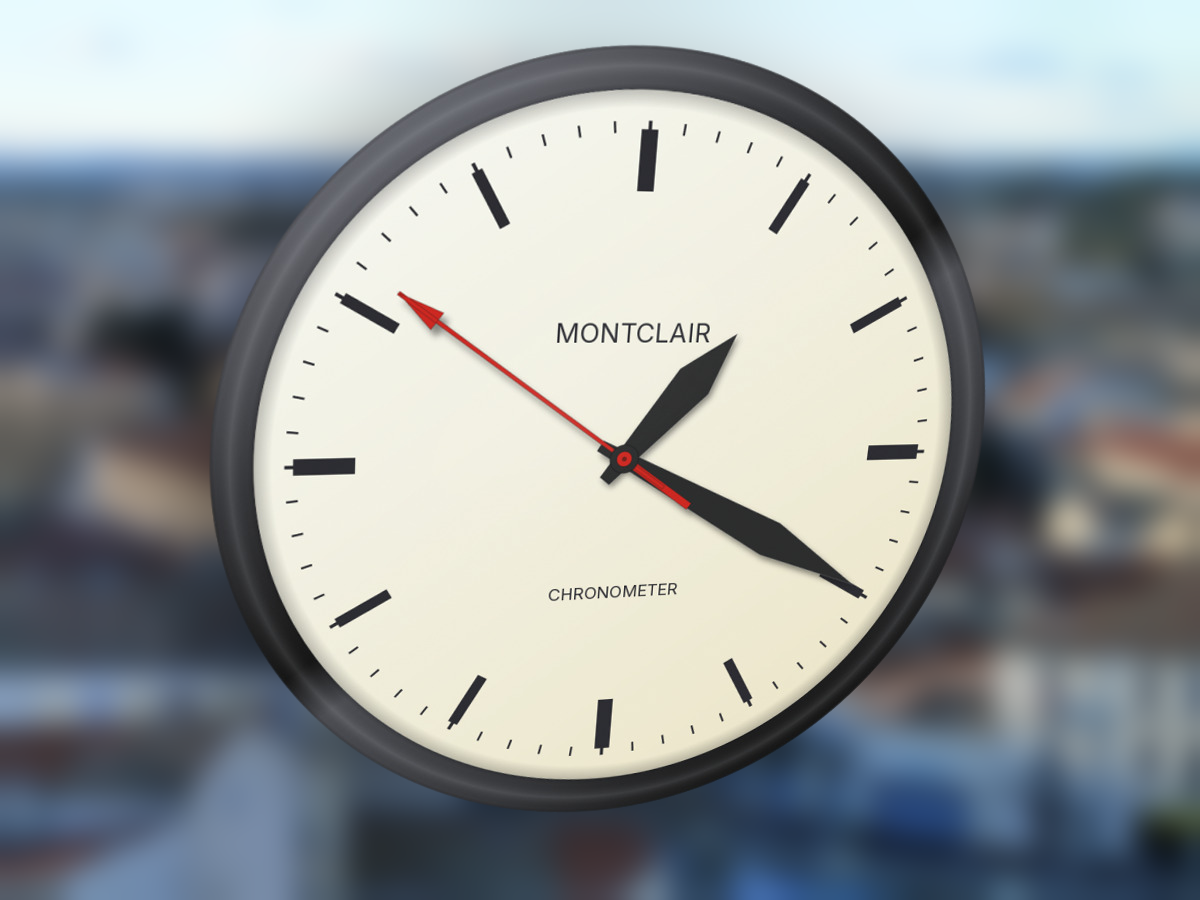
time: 1:19:51
